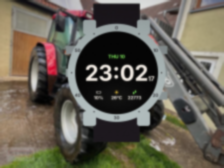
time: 23:02
